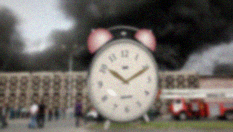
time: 10:11
